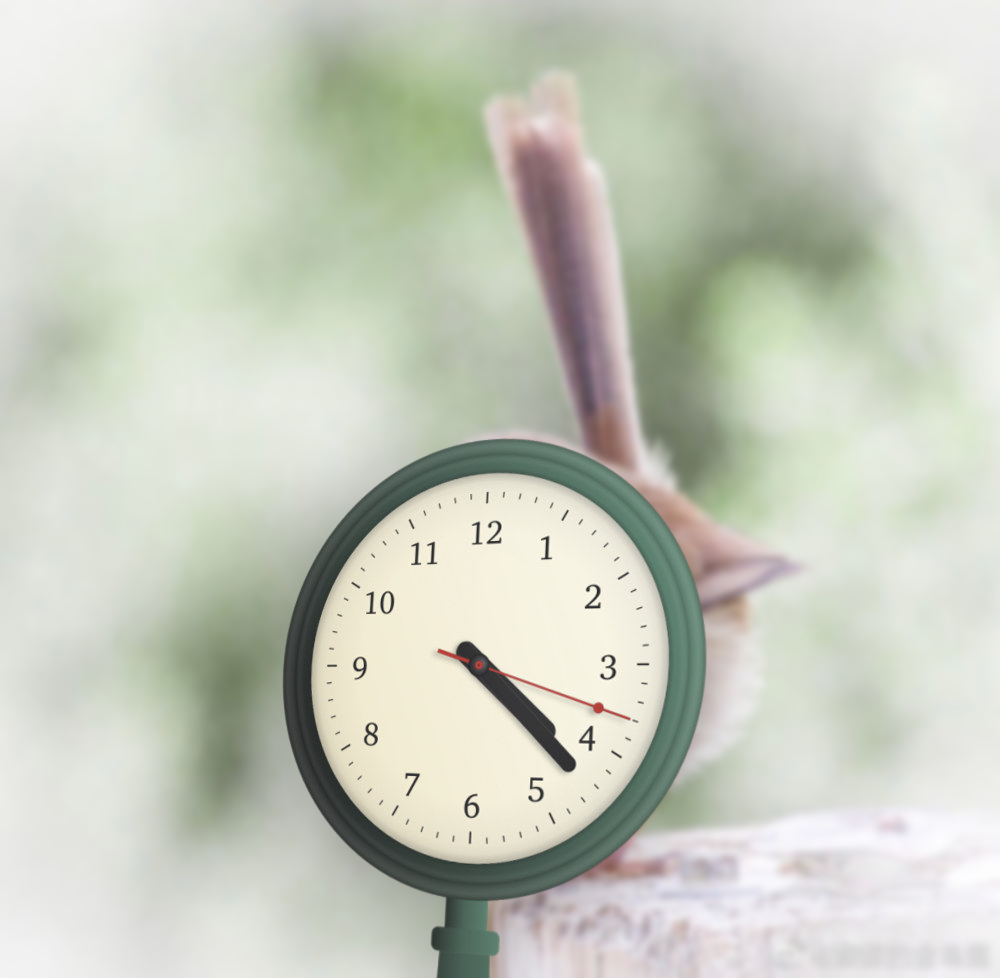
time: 4:22:18
